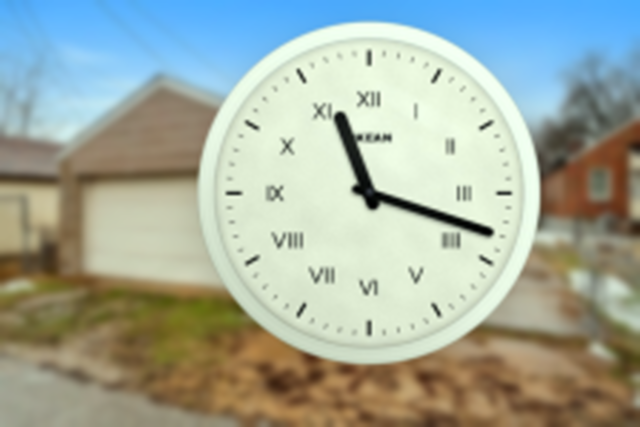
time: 11:18
